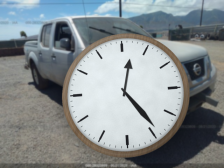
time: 12:24
